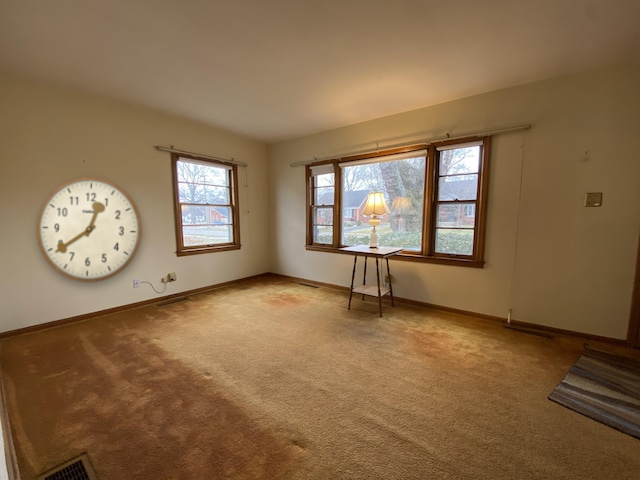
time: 12:39
